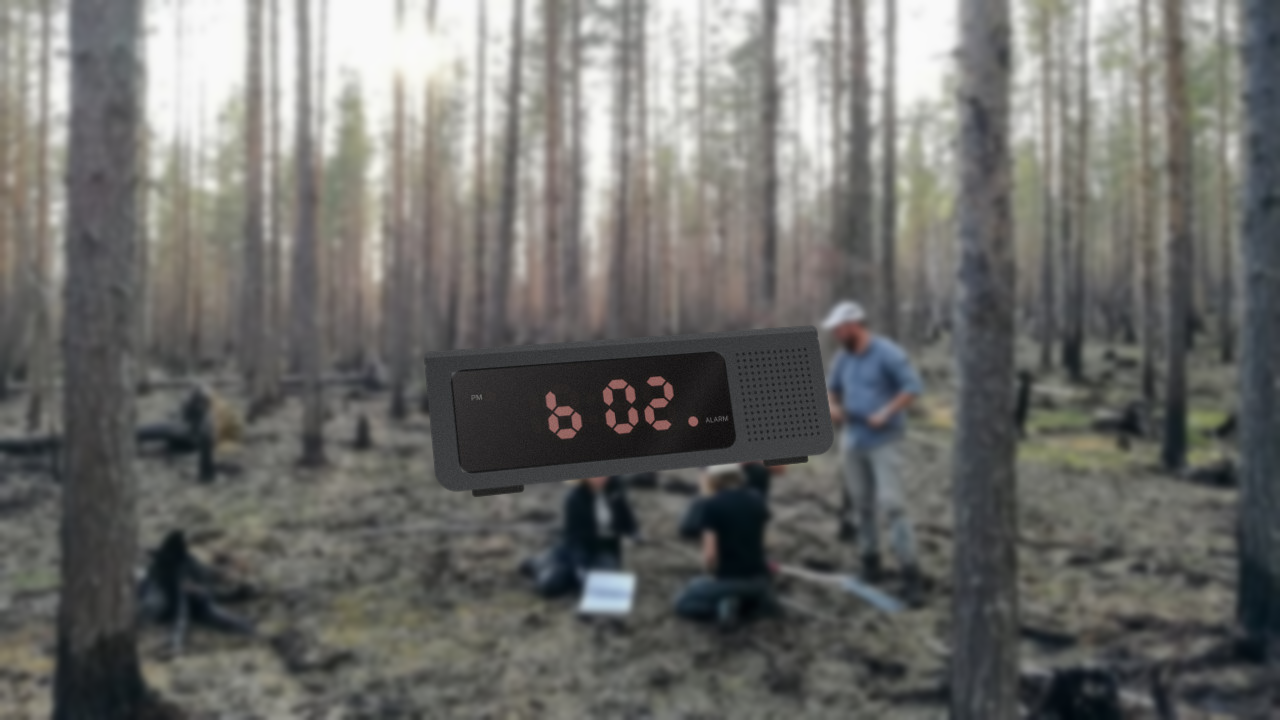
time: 6:02
